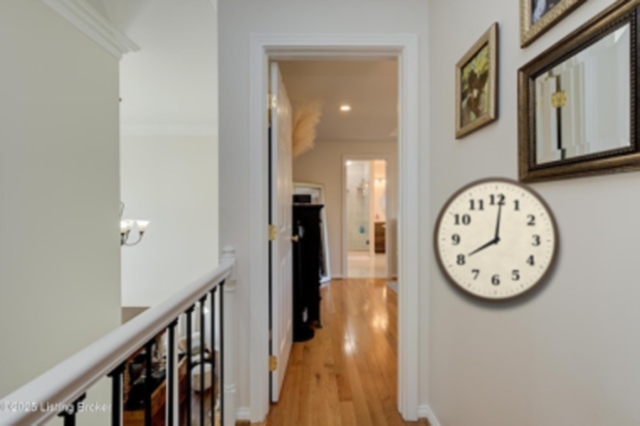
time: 8:01
